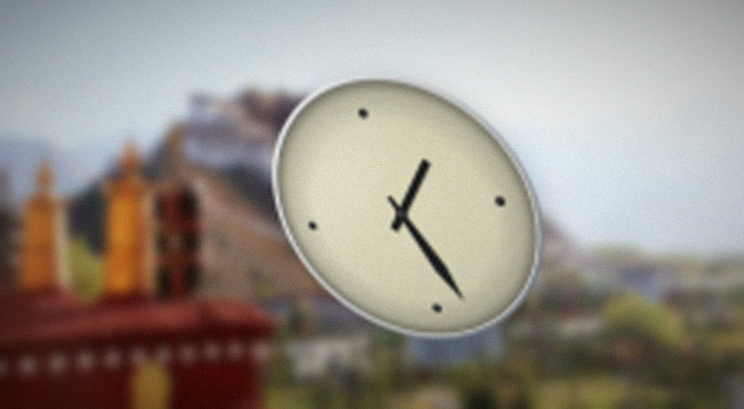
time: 1:27
